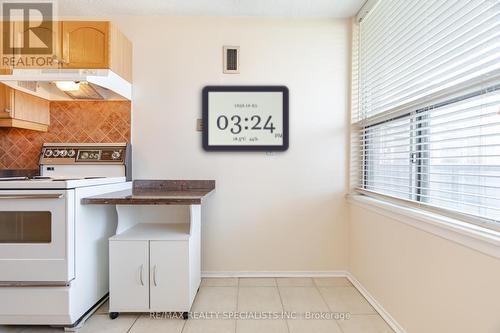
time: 3:24
